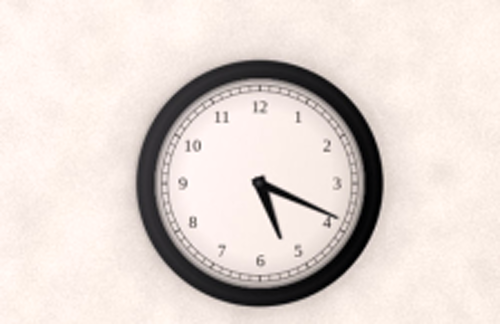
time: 5:19
